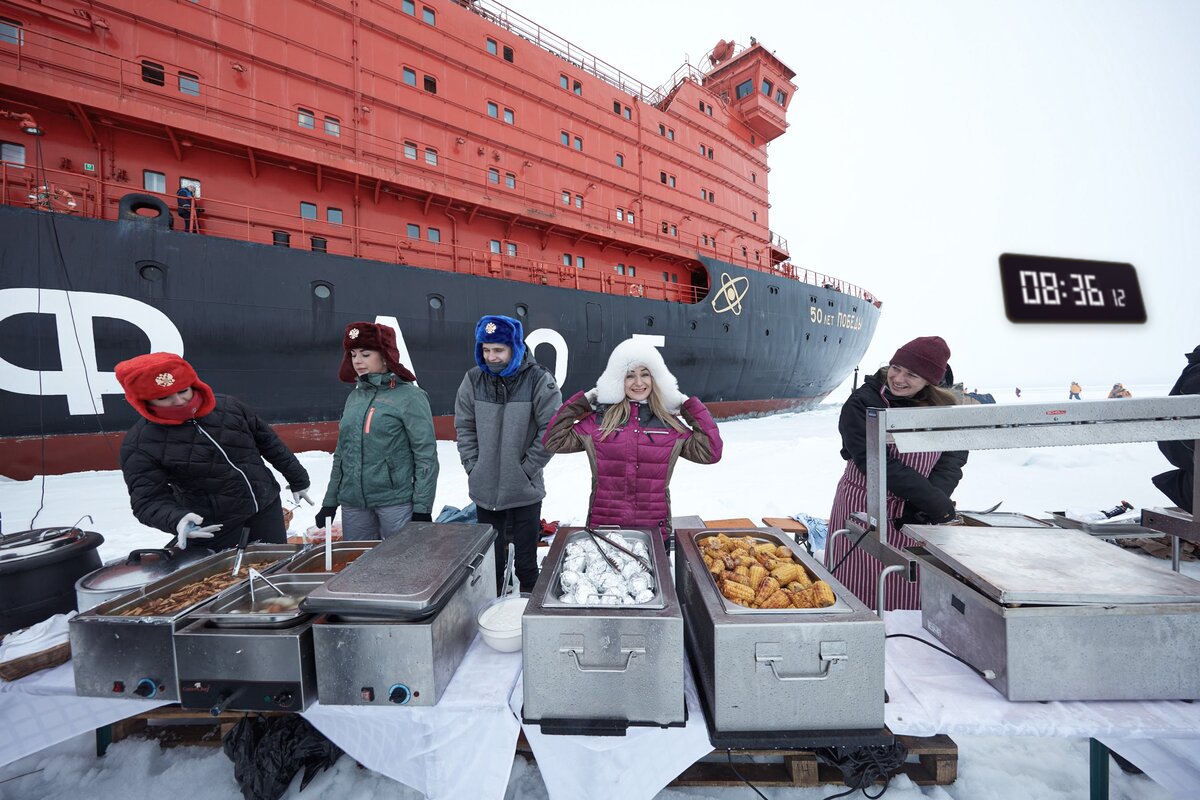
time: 8:36:12
